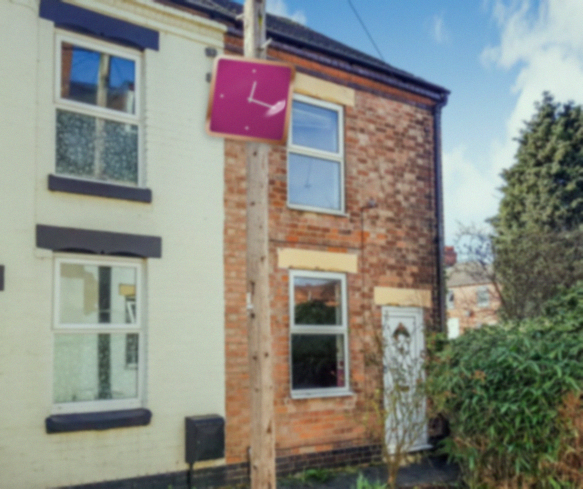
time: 12:17
